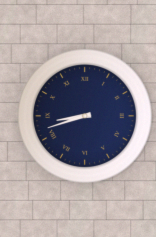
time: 8:42
